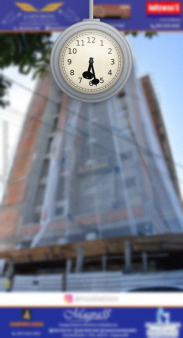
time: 6:28
